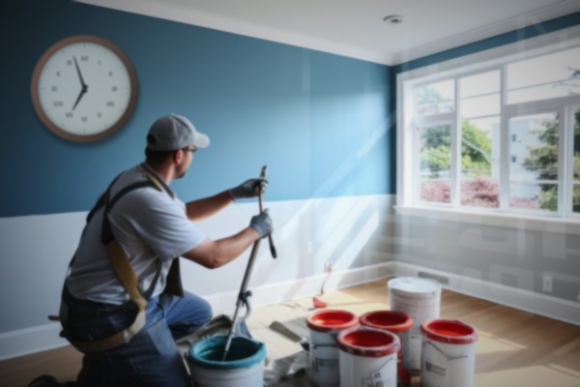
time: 6:57
